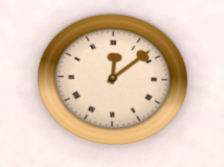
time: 12:08
